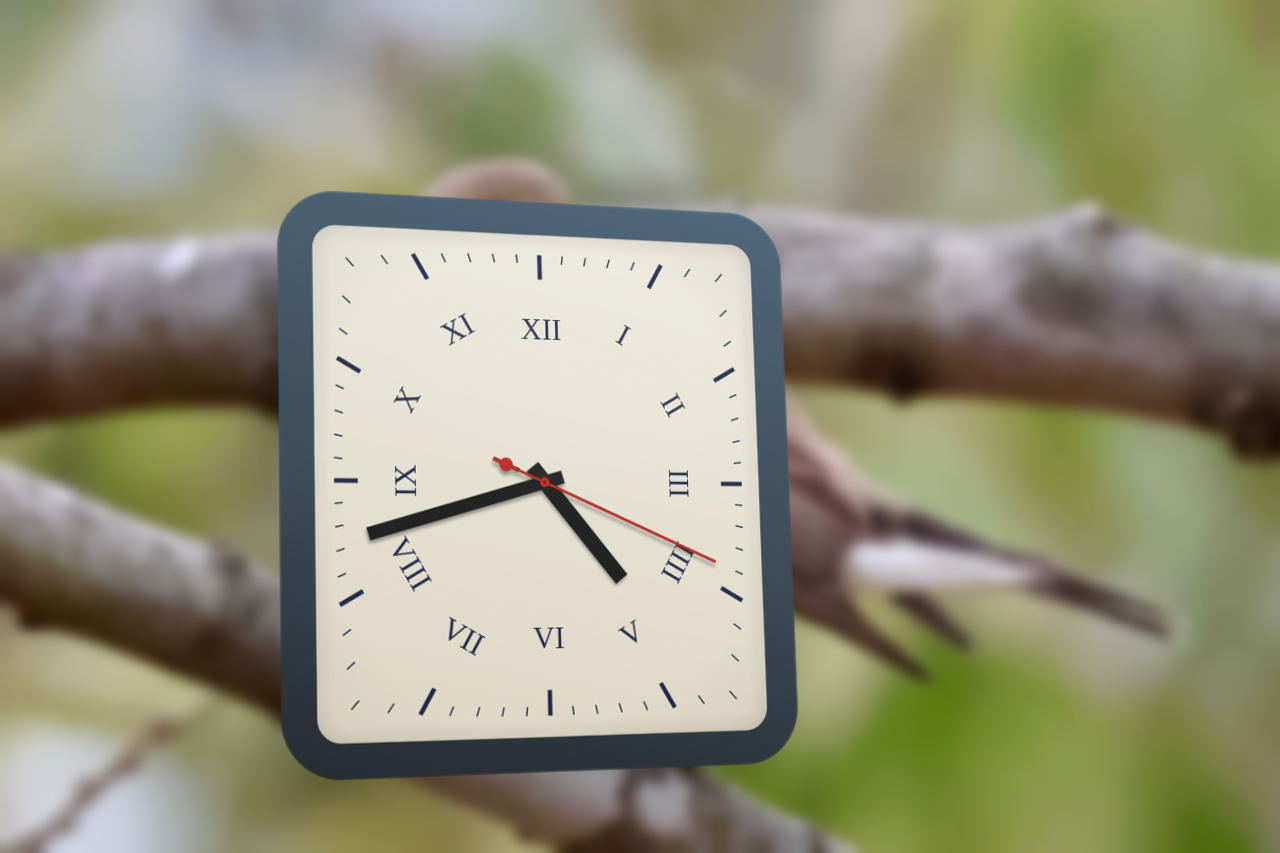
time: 4:42:19
